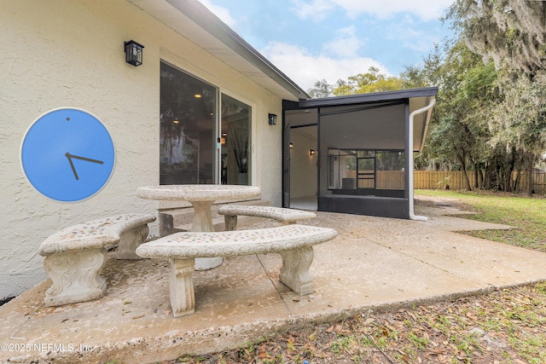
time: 5:17
